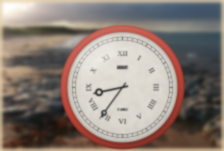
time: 8:36
